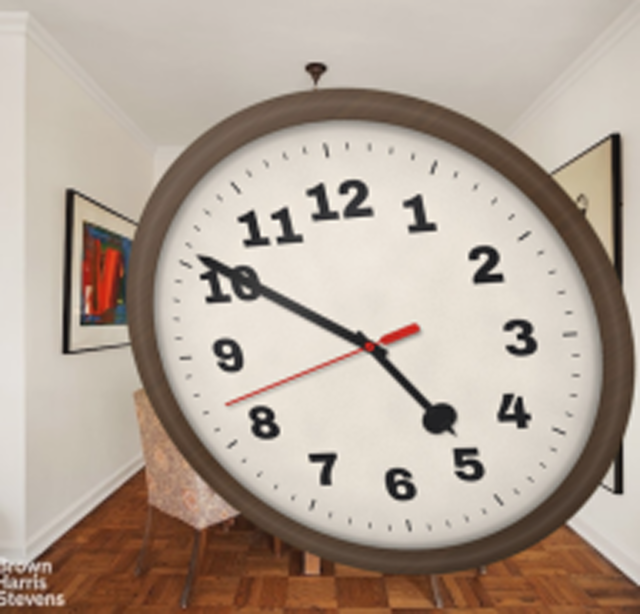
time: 4:50:42
